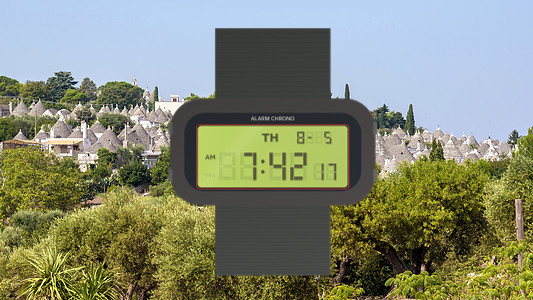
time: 7:42:17
